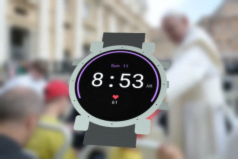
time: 8:53
